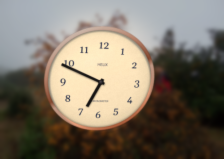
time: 6:49
